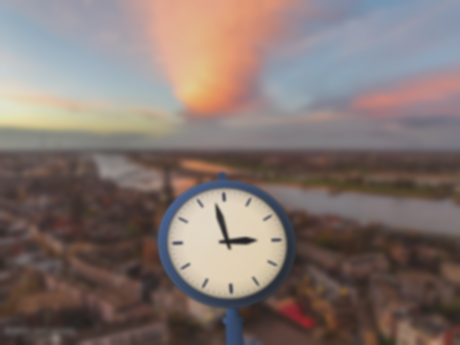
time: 2:58
